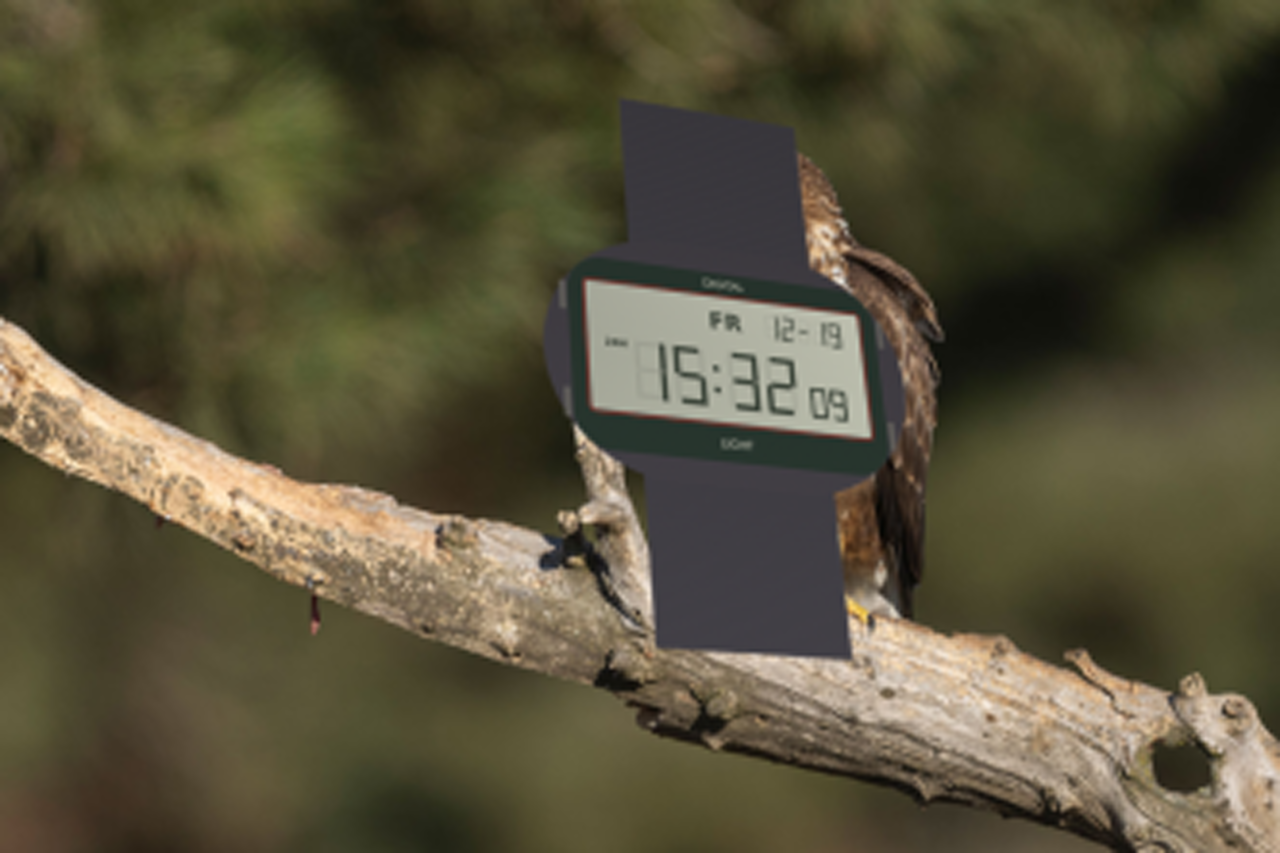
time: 15:32:09
